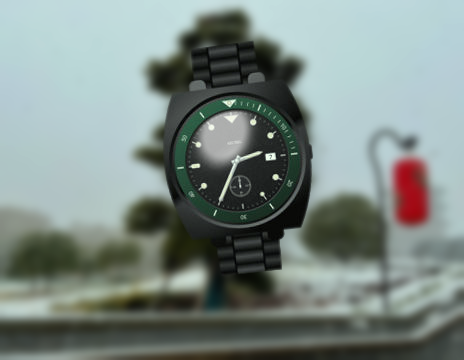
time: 2:35
